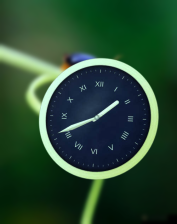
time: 1:41
